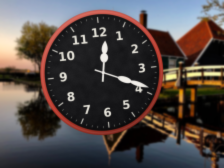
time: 12:19
